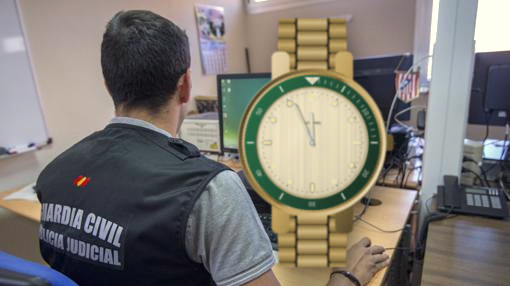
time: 11:56
